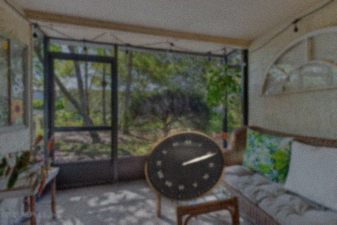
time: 2:11
